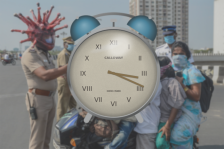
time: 3:19
